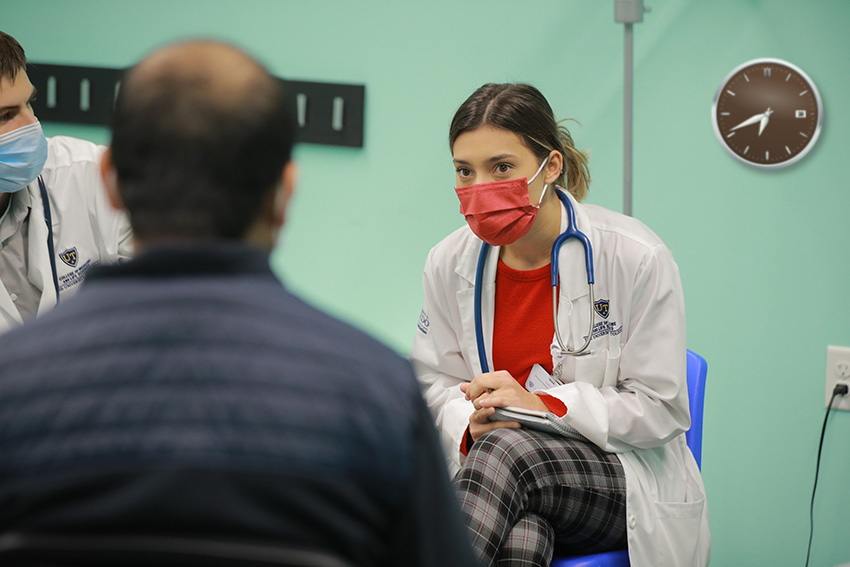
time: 6:41
